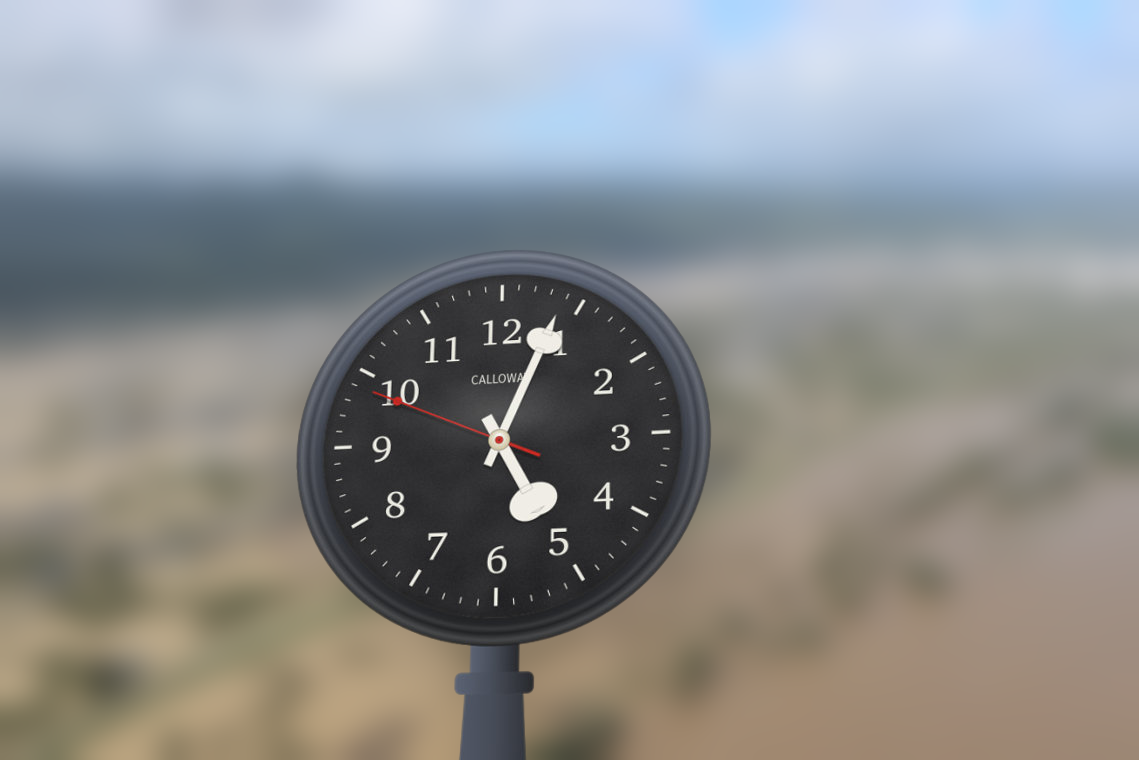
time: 5:03:49
